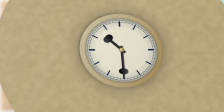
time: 10:30
